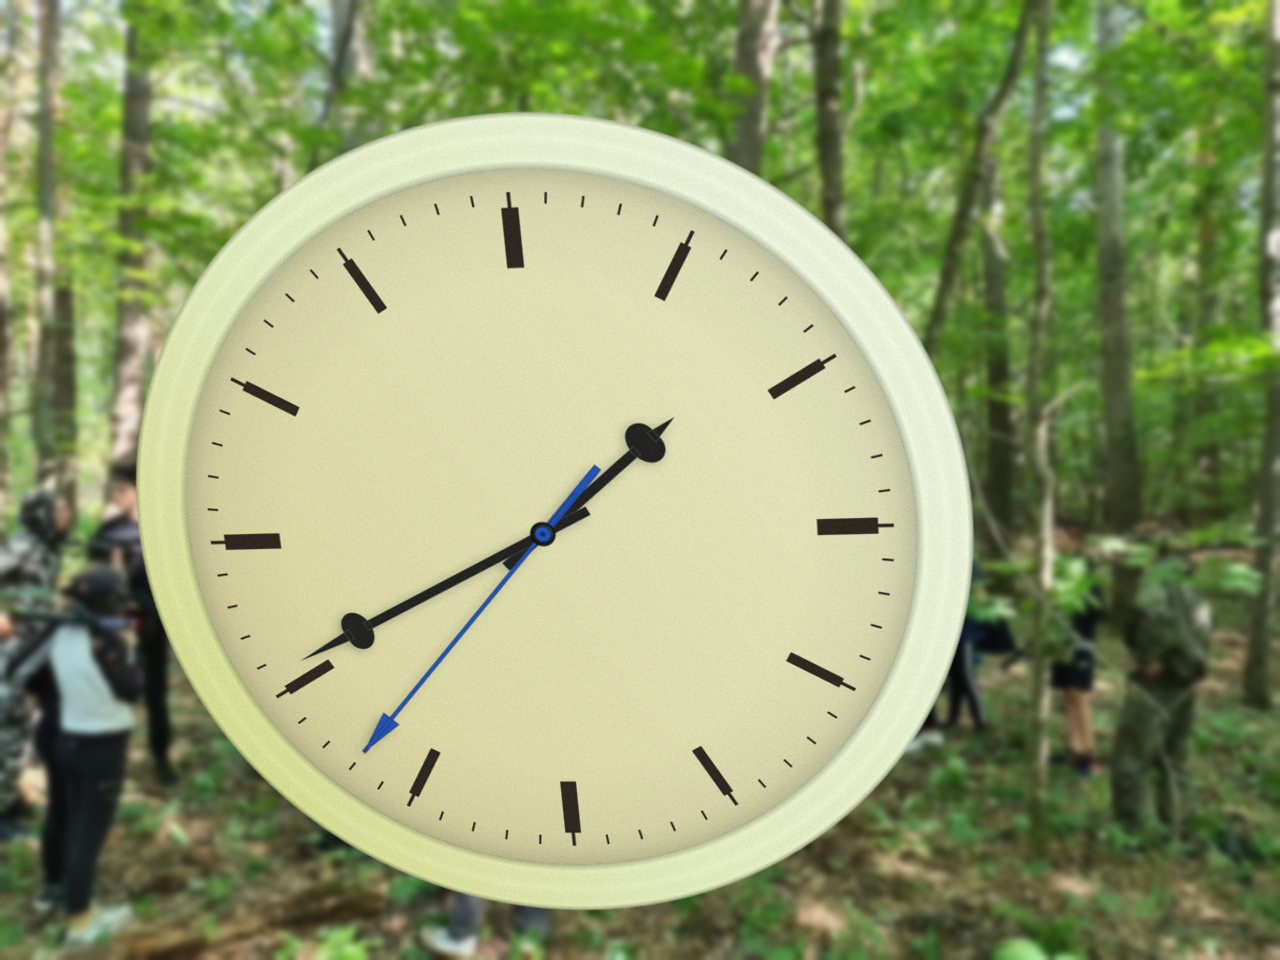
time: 1:40:37
